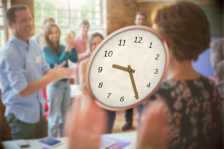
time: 9:25
